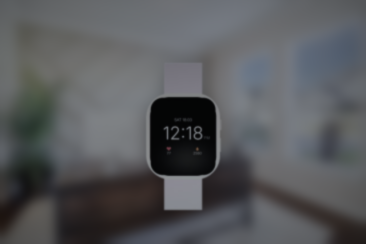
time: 12:18
